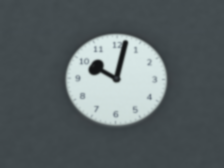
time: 10:02
